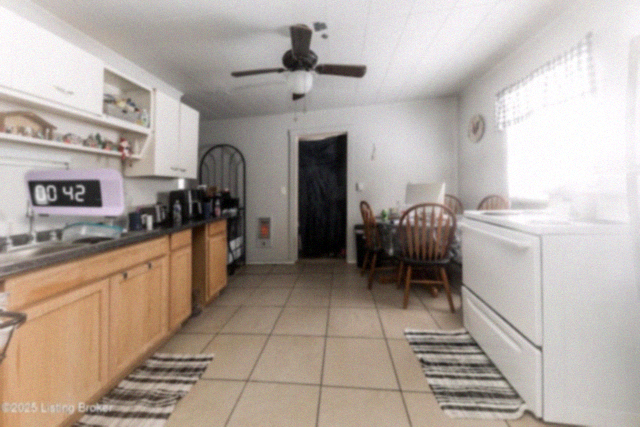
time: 0:42
